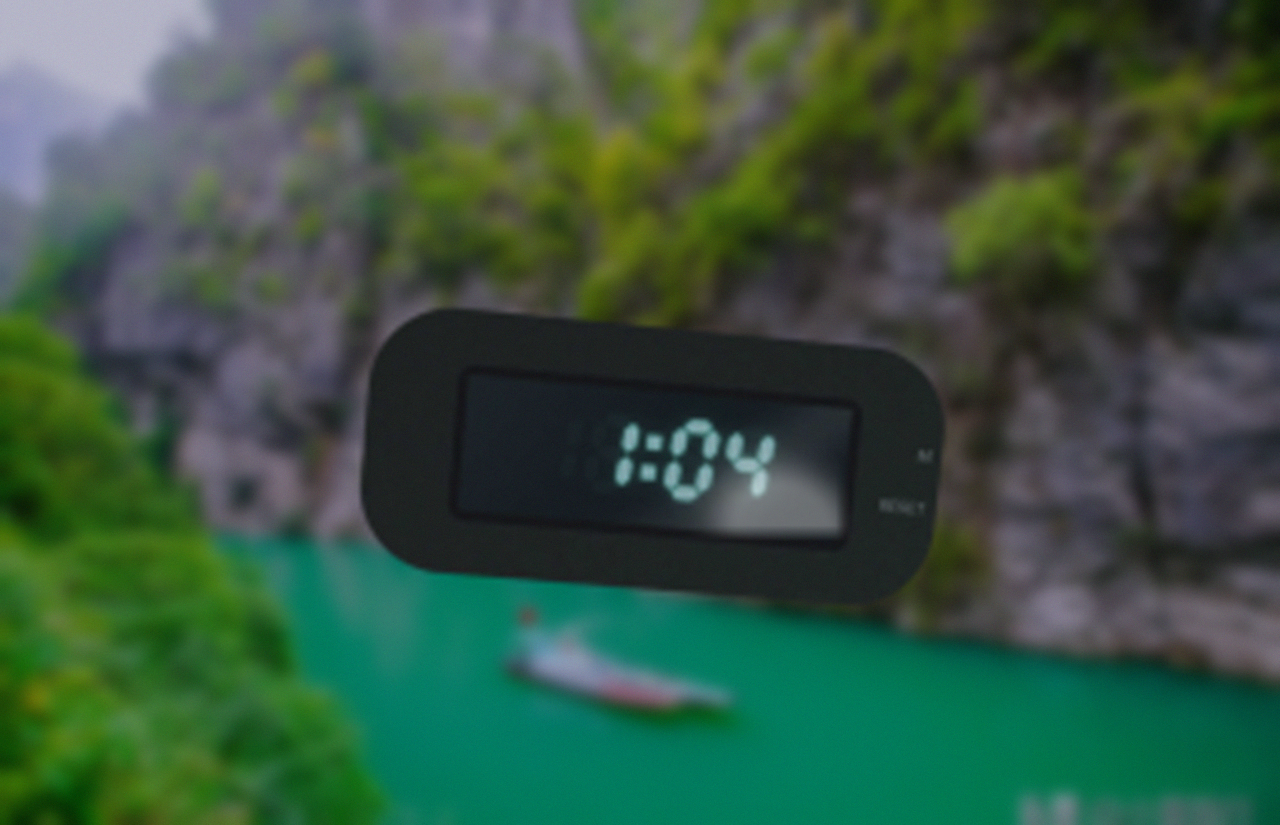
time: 1:04
